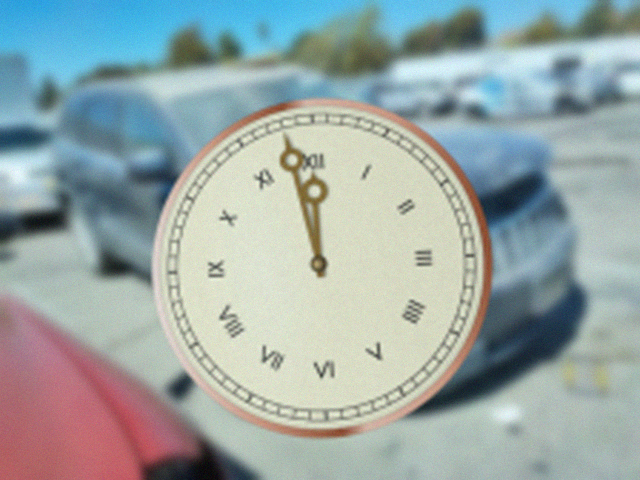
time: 11:58
